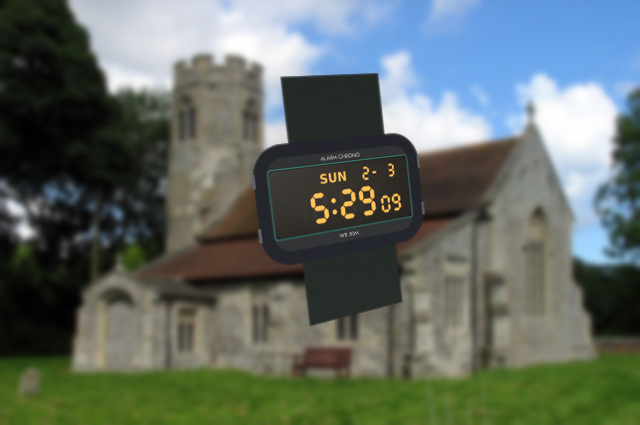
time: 5:29:09
